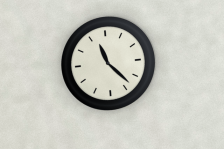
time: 11:23
